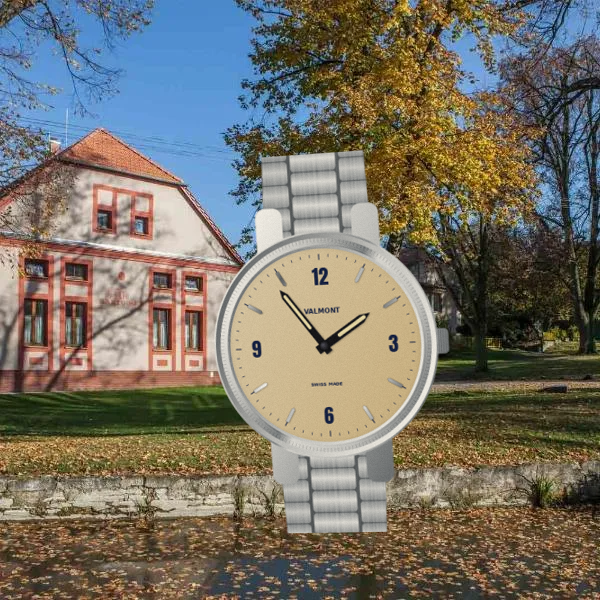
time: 1:54
